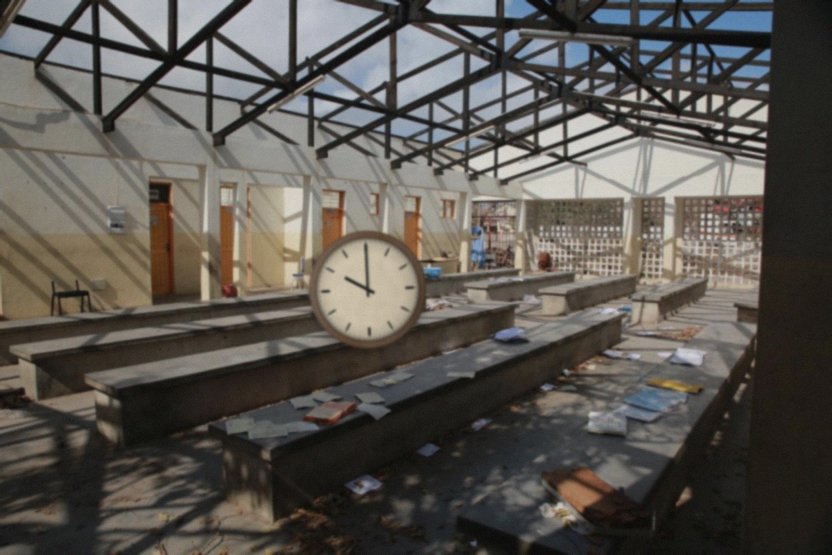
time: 10:00
